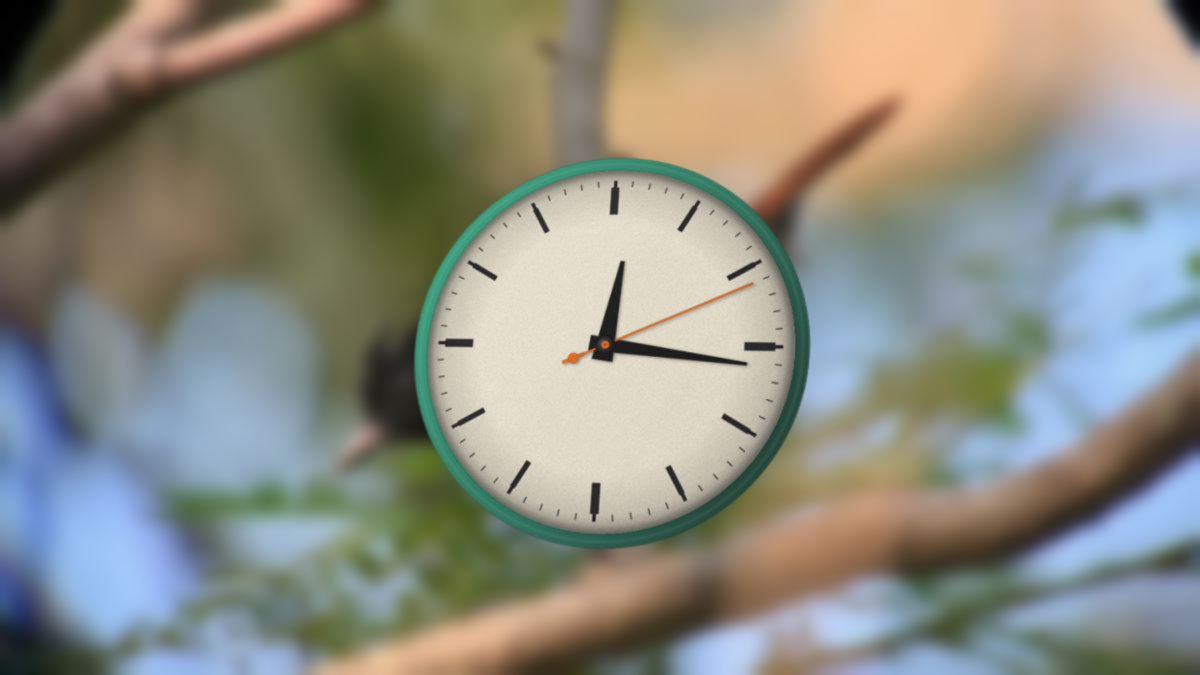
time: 12:16:11
